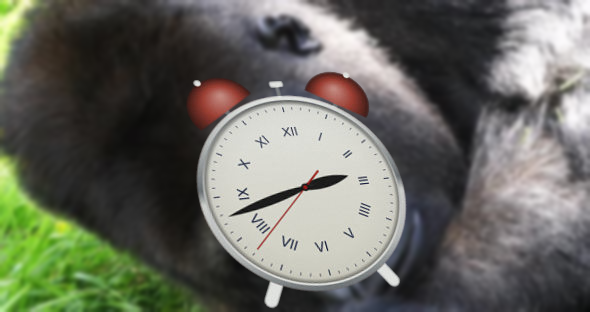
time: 2:42:38
